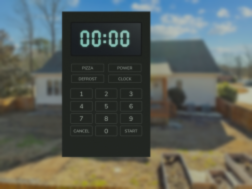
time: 0:00
